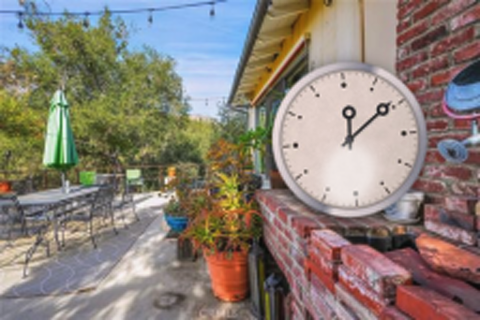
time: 12:09
